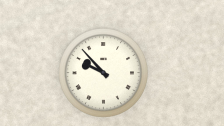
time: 9:53
